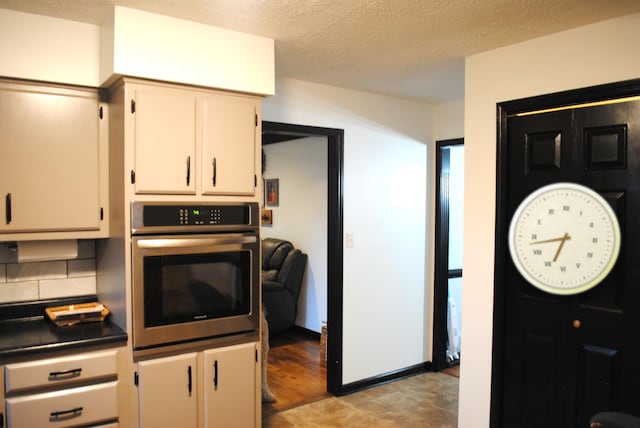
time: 6:43
